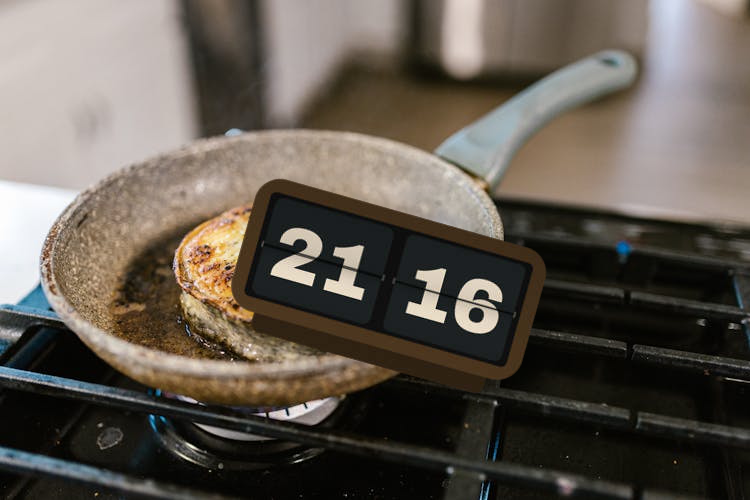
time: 21:16
